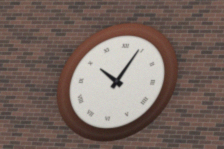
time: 10:04
